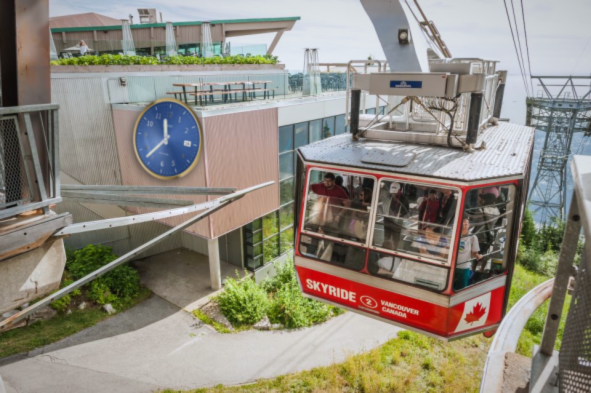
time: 11:37
